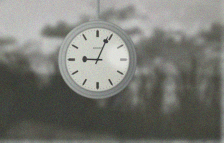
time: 9:04
